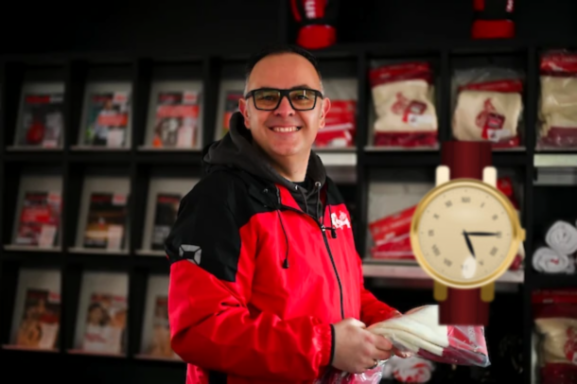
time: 5:15
